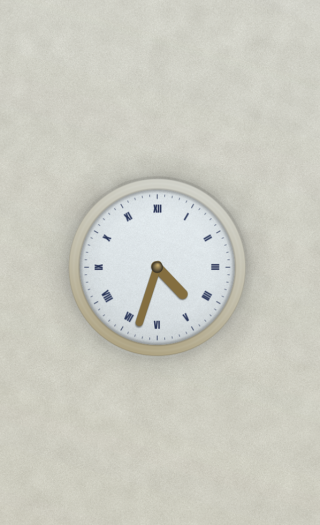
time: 4:33
